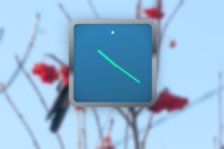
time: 10:21
